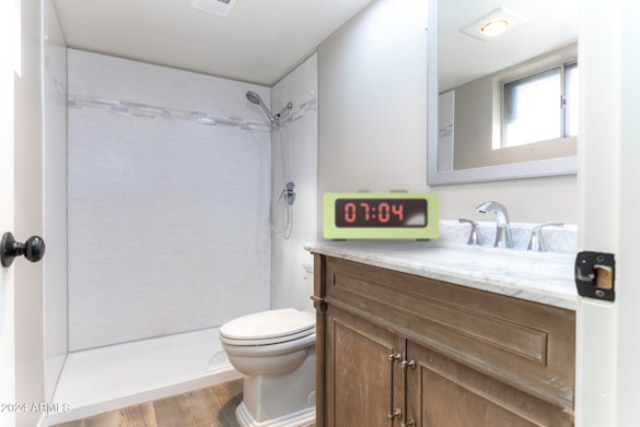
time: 7:04
